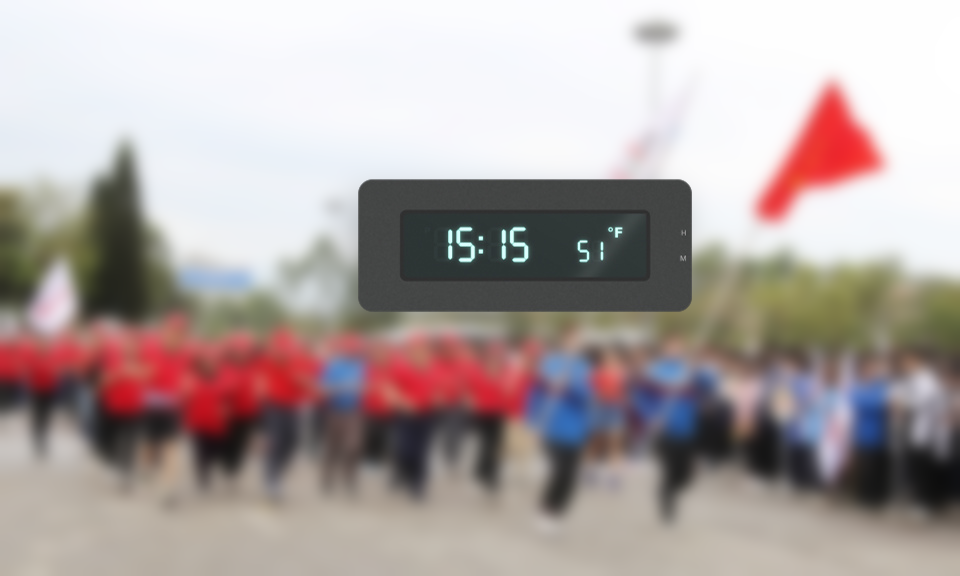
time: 15:15
